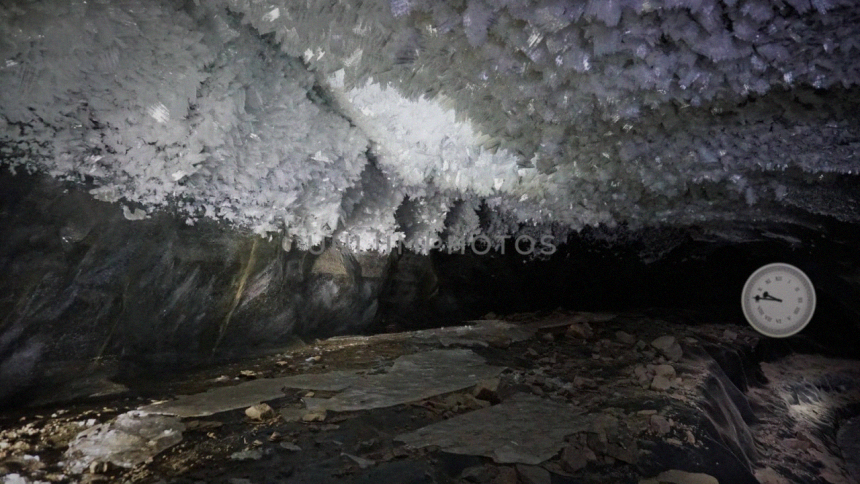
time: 9:46
